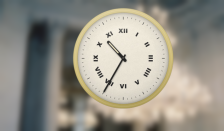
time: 10:35
